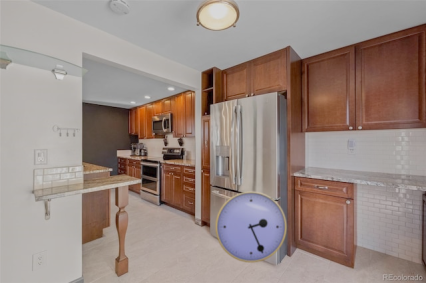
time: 2:26
